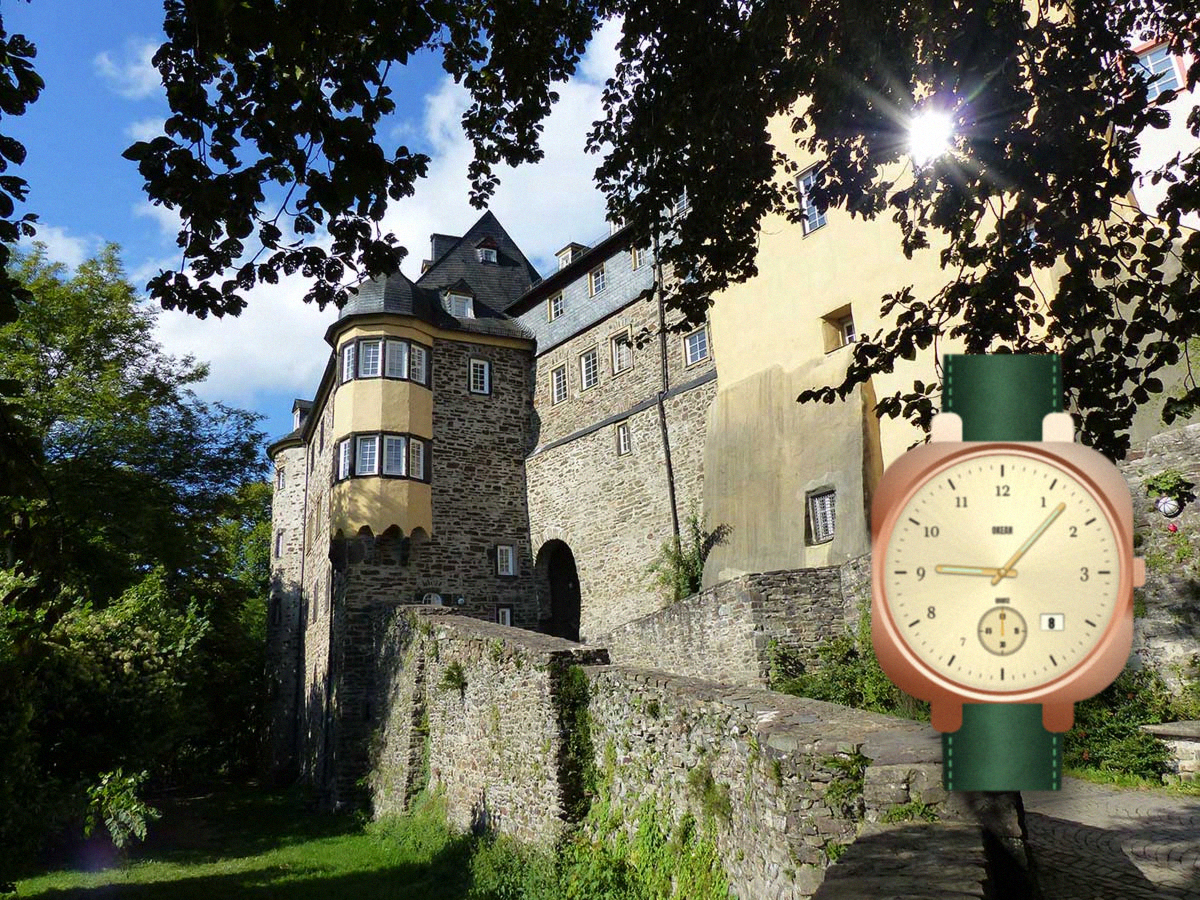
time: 9:07
